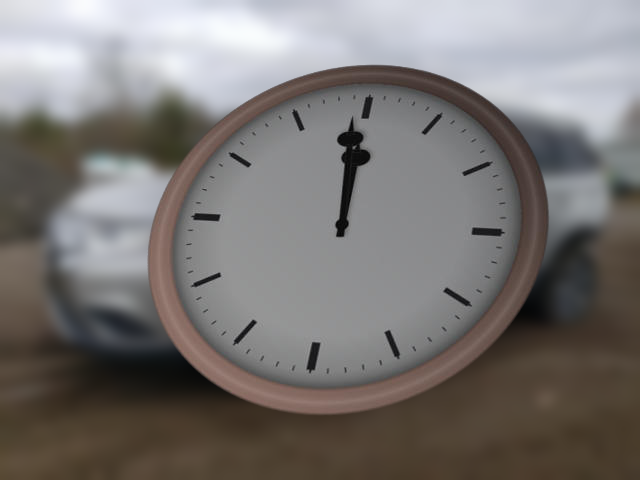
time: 11:59
